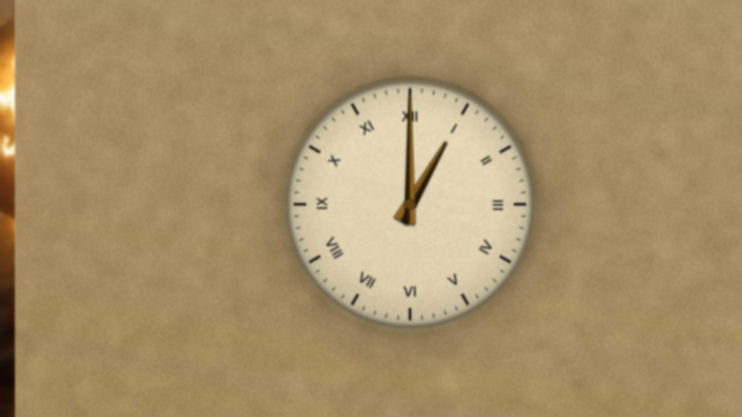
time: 1:00
